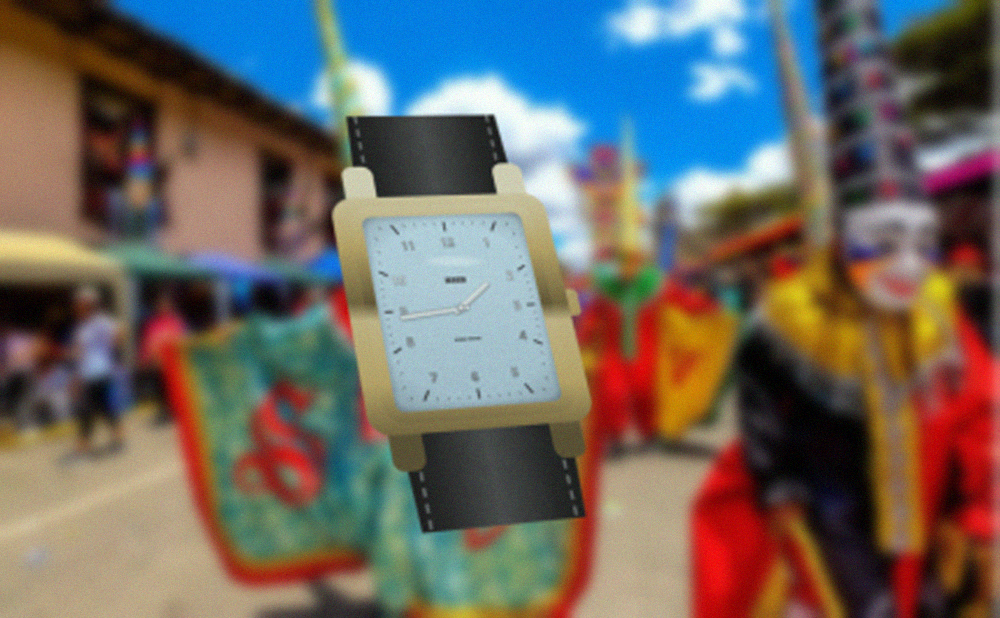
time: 1:44
